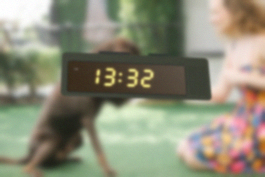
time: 13:32
